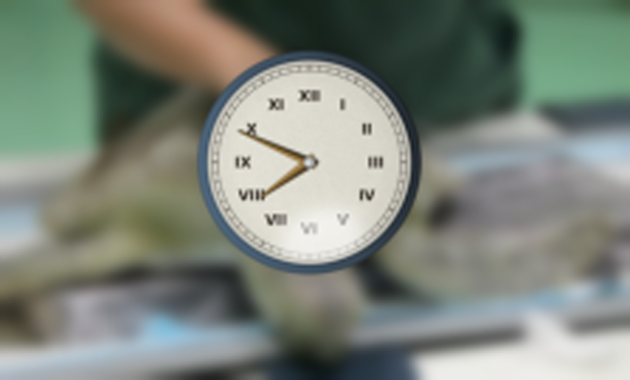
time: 7:49
